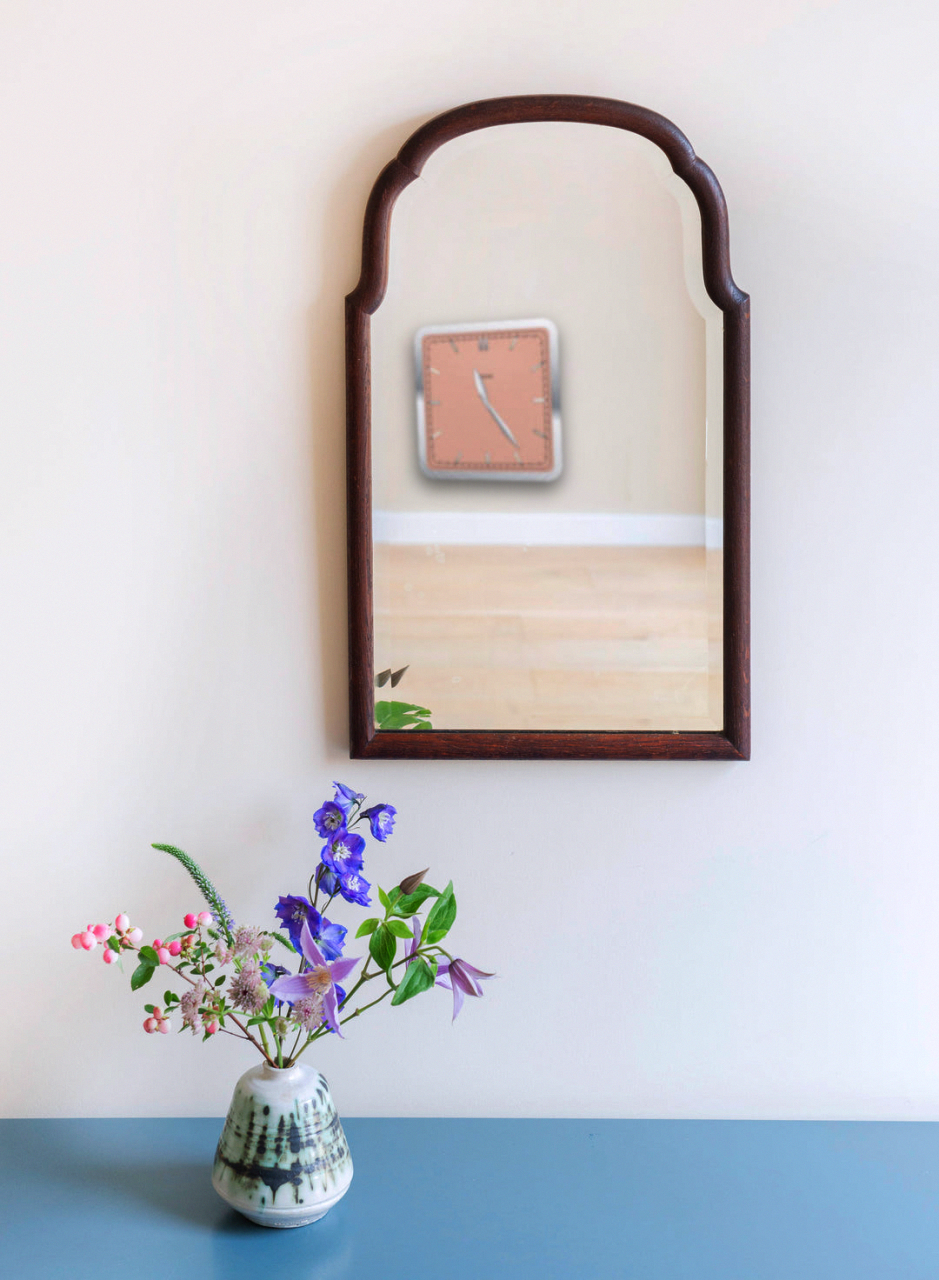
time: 11:24
